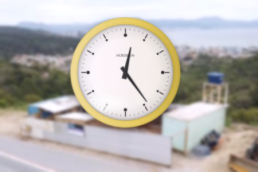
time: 12:24
